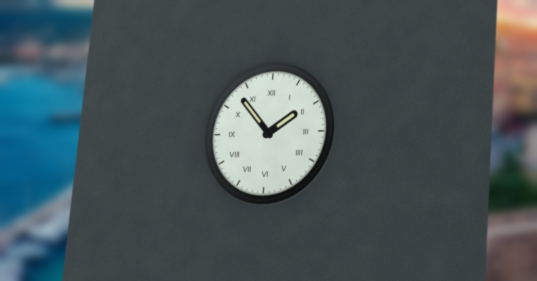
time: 1:53
